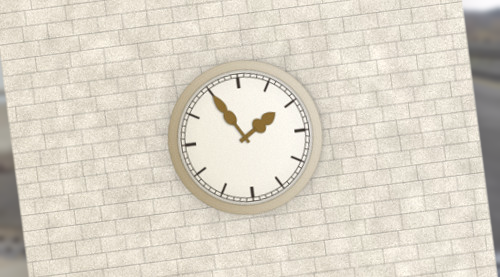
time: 1:55
